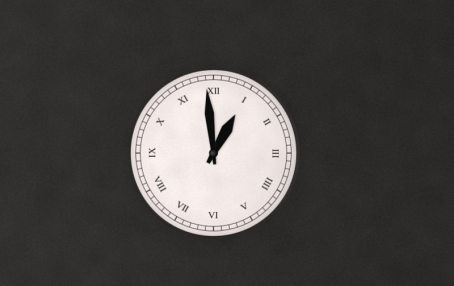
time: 12:59
